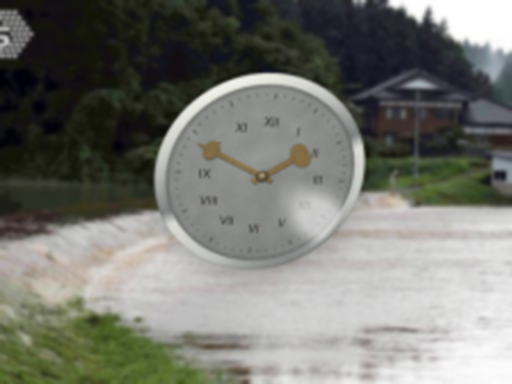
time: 1:49
